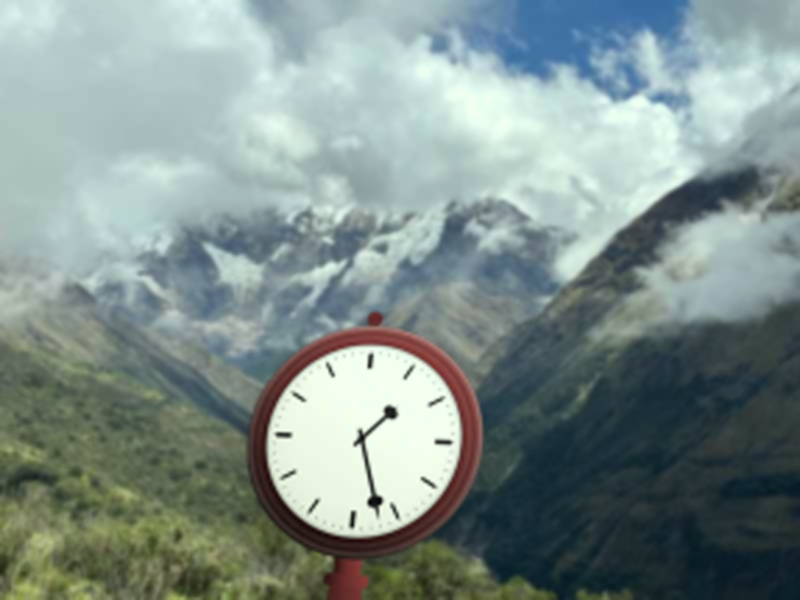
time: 1:27
